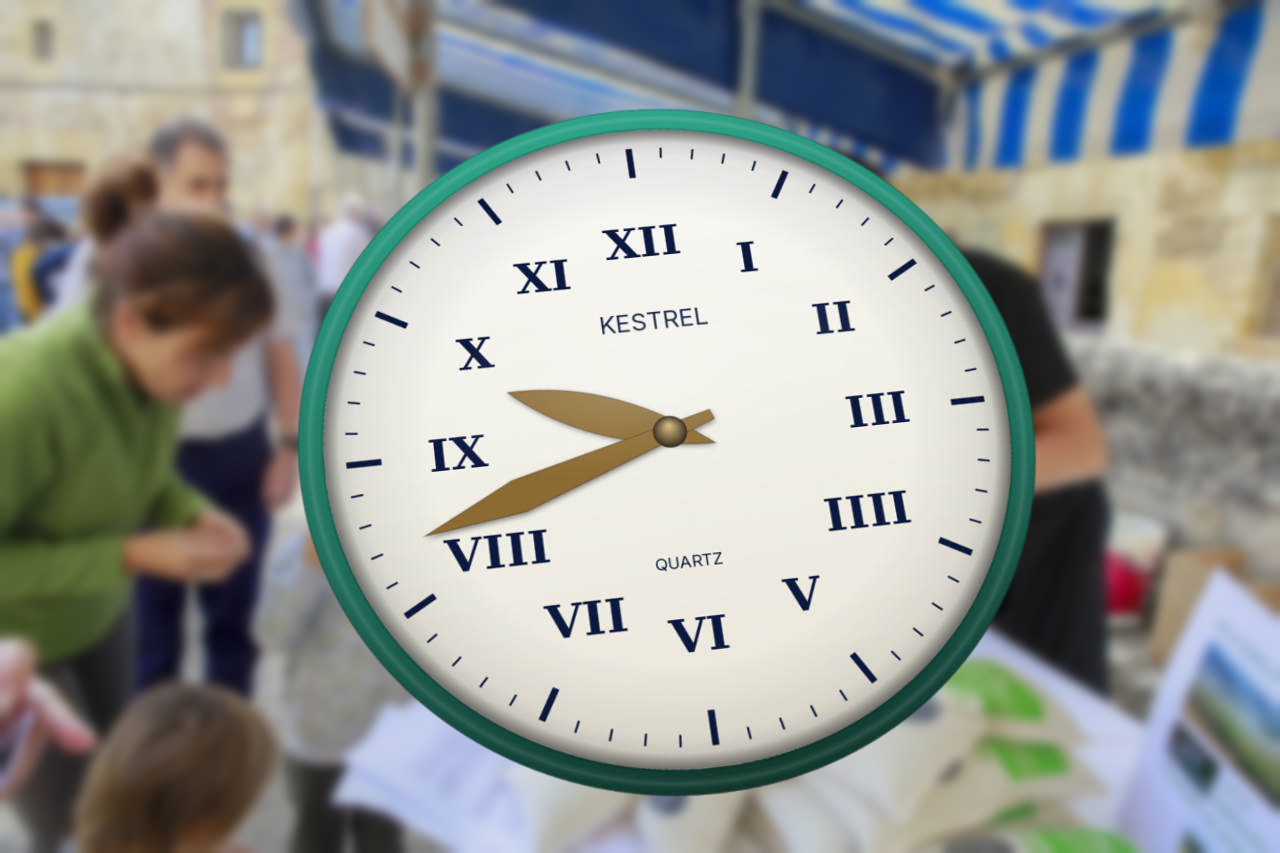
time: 9:42
